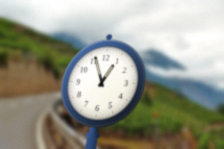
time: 12:56
